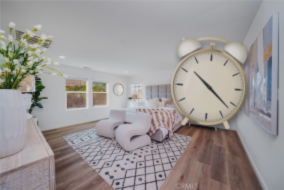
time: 10:22
